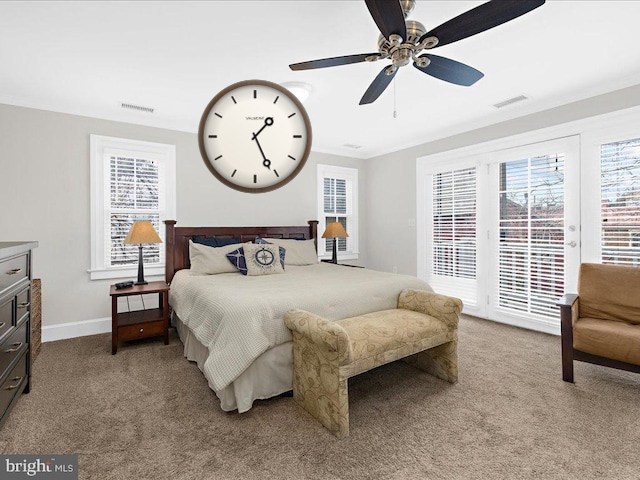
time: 1:26
